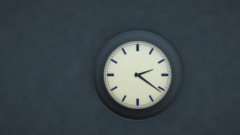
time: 2:21
